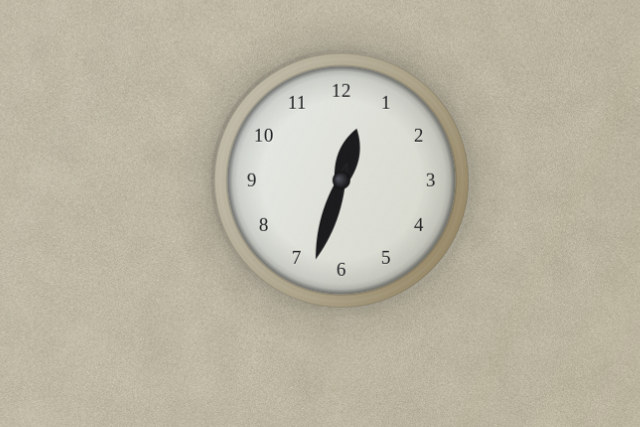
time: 12:33
